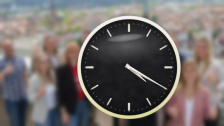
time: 4:20
